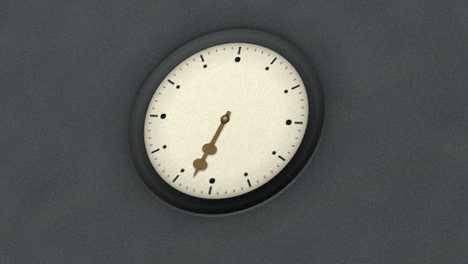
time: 6:33
